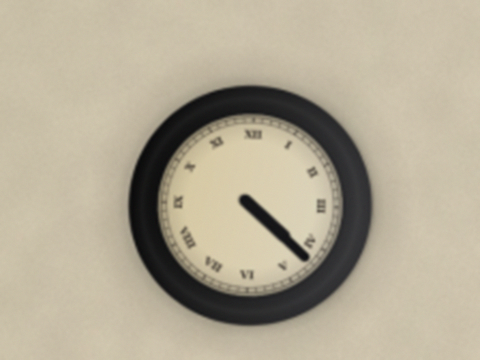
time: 4:22
